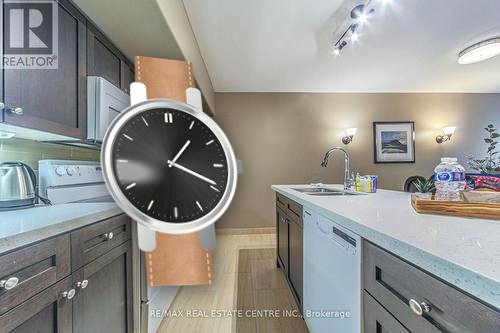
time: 1:19
